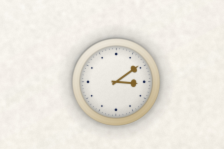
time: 3:09
